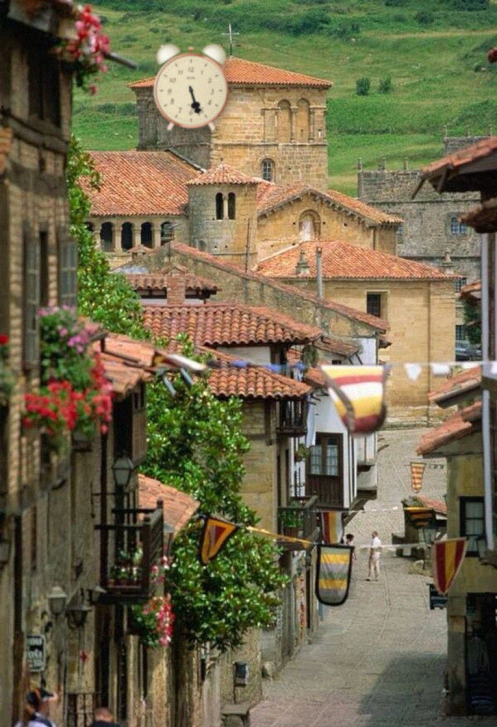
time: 5:27
